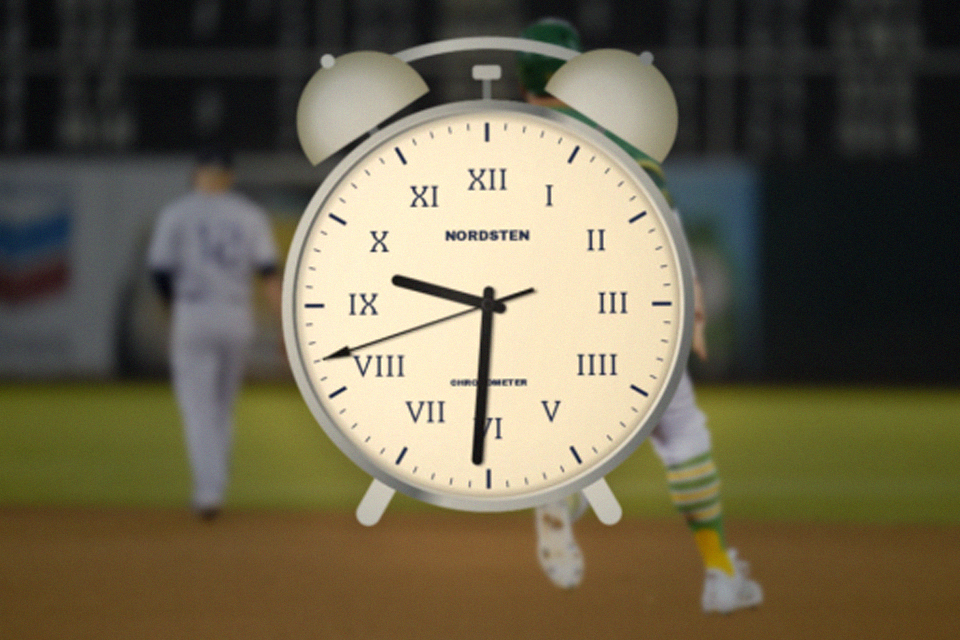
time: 9:30:42
